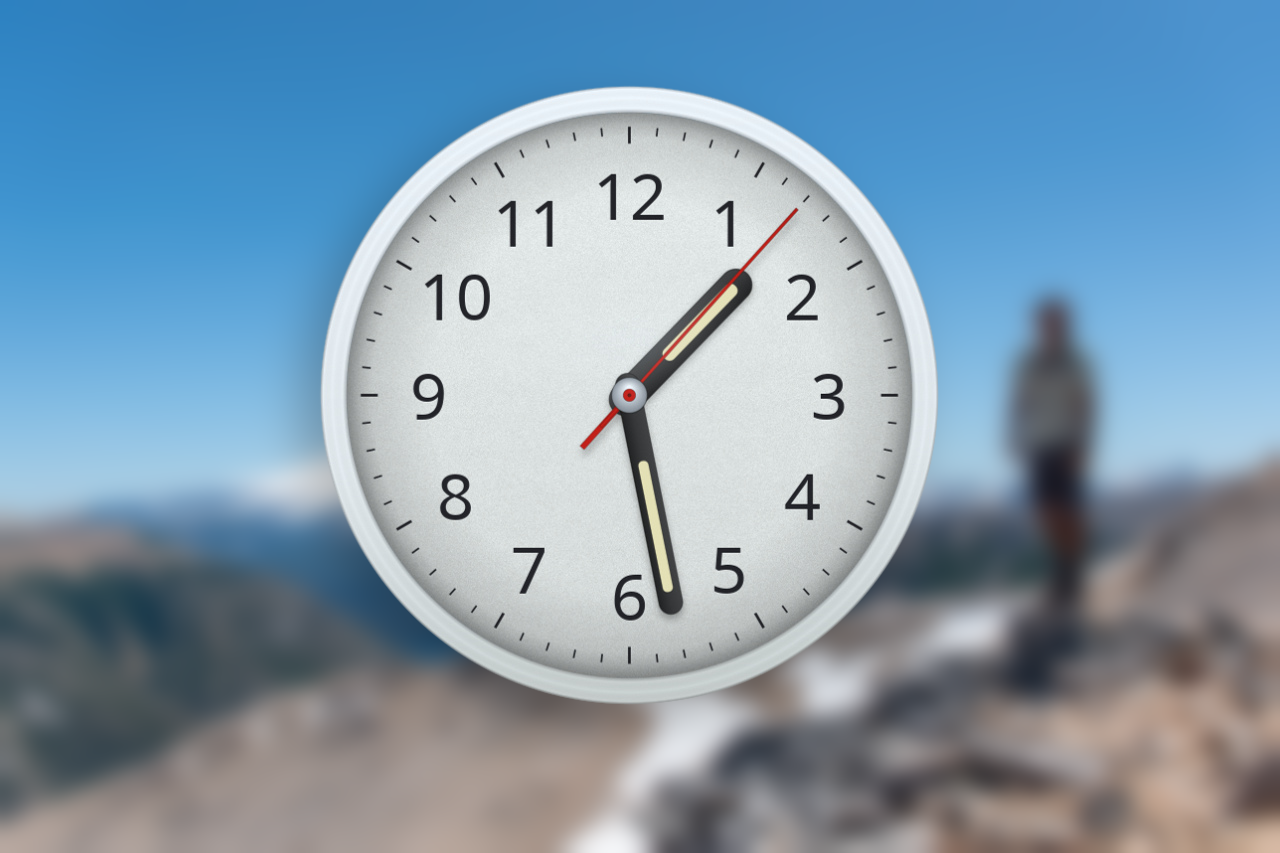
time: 1:28:07
